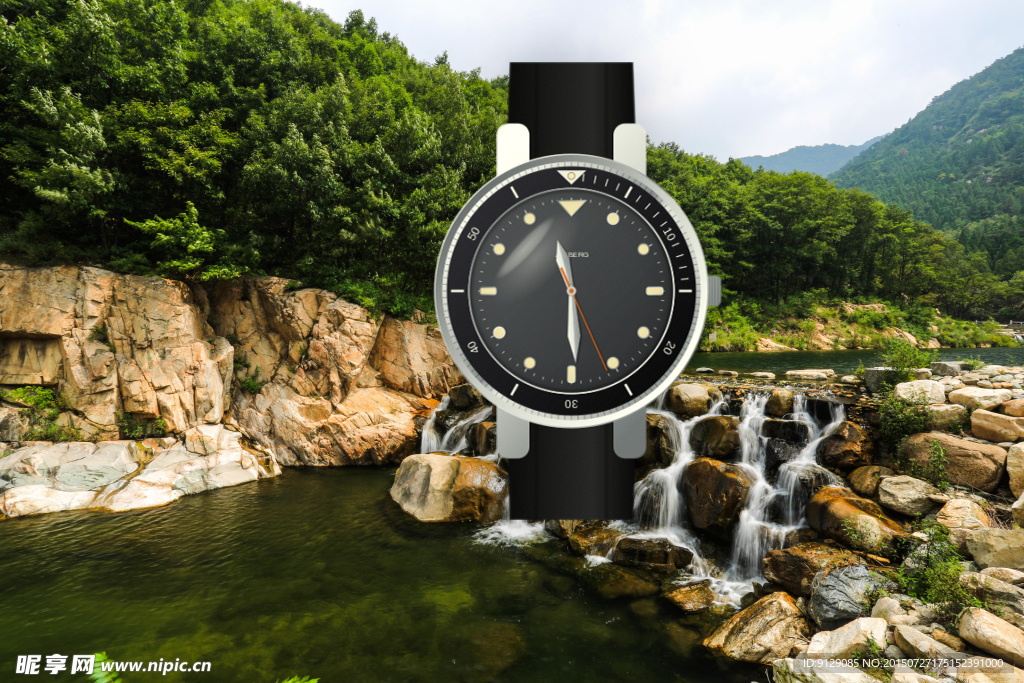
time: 11:29:26
